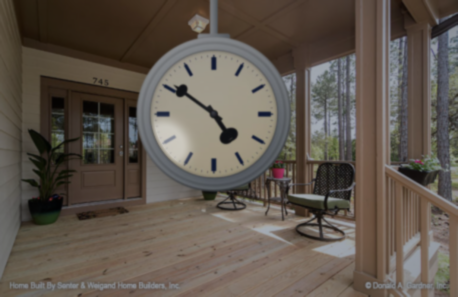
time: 4:51
